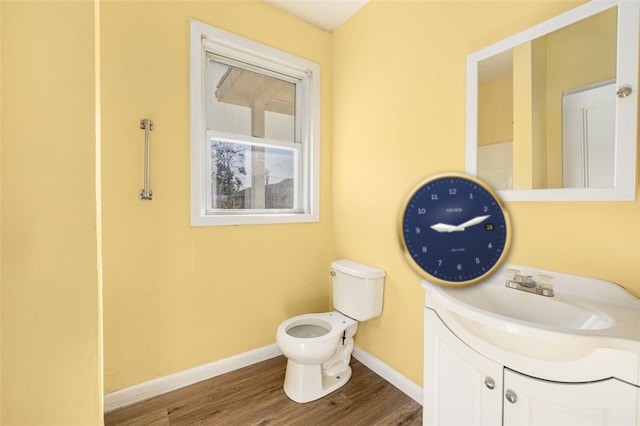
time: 9:12
